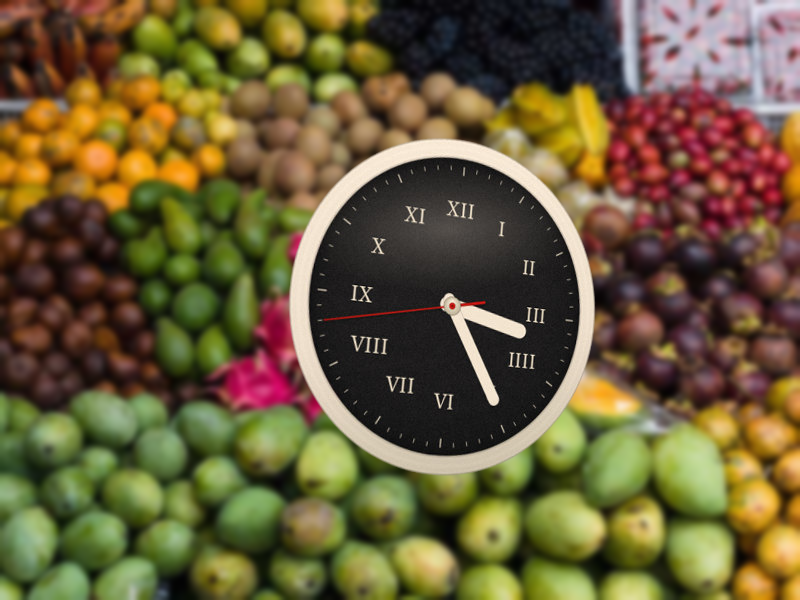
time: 3:24:43
